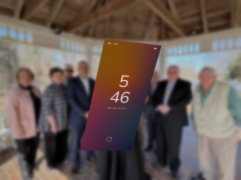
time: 5:46
